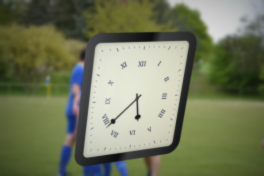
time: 5:38
